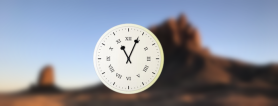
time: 11:04
